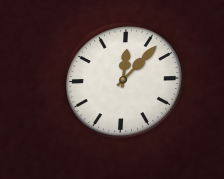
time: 12:07
